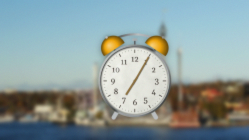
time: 7:05
